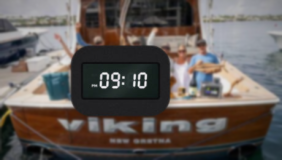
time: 9:10
